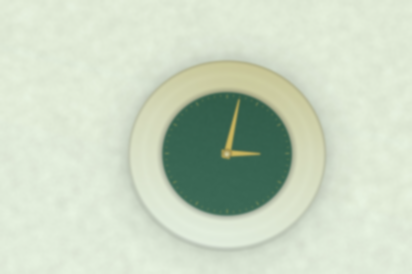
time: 3:02
